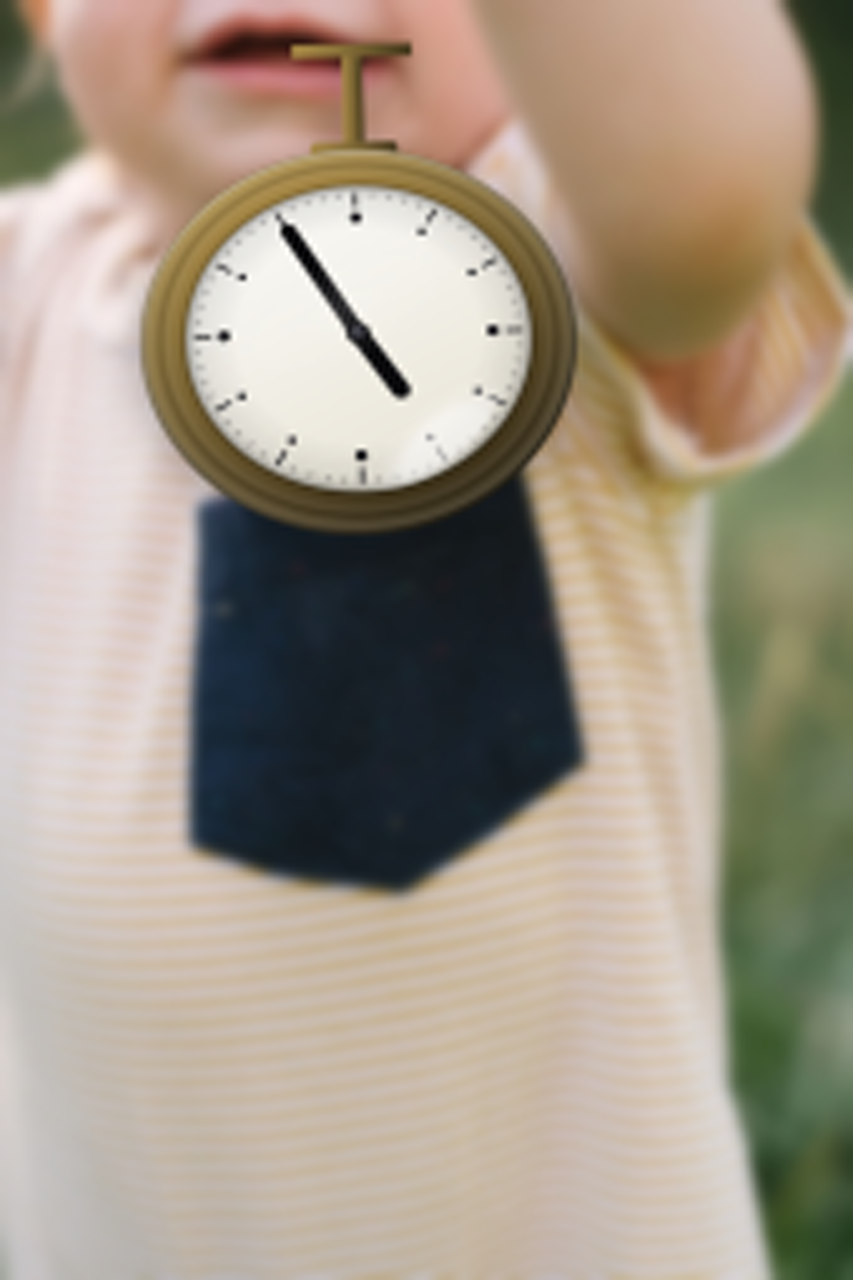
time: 4:55
